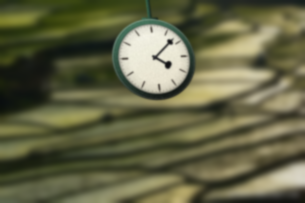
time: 4:08
